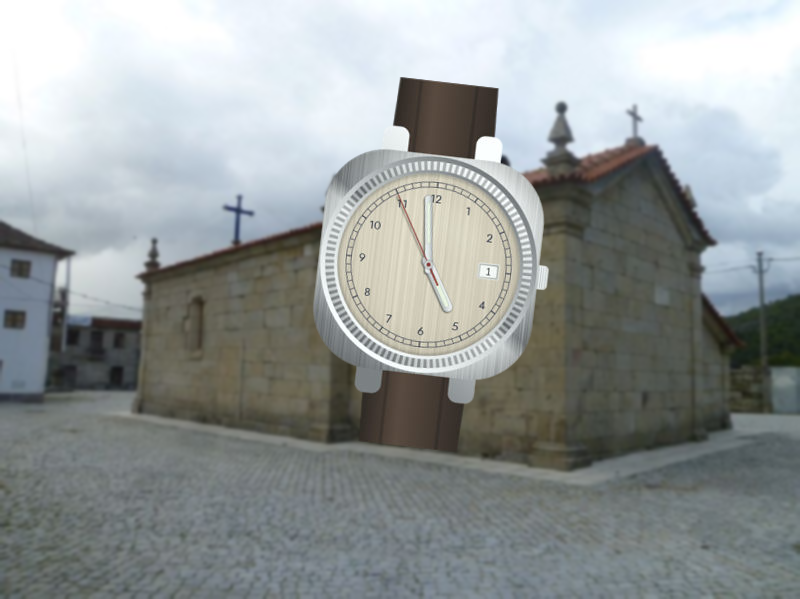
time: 4:58:55
